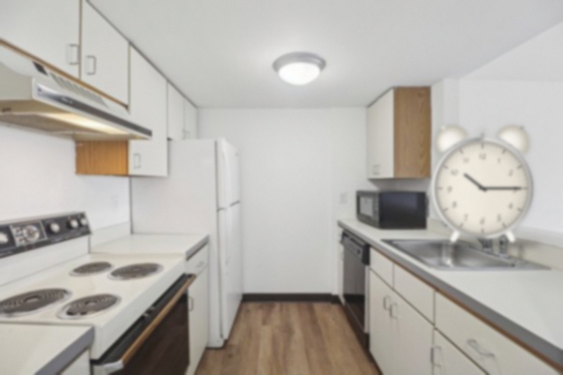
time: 10:15
